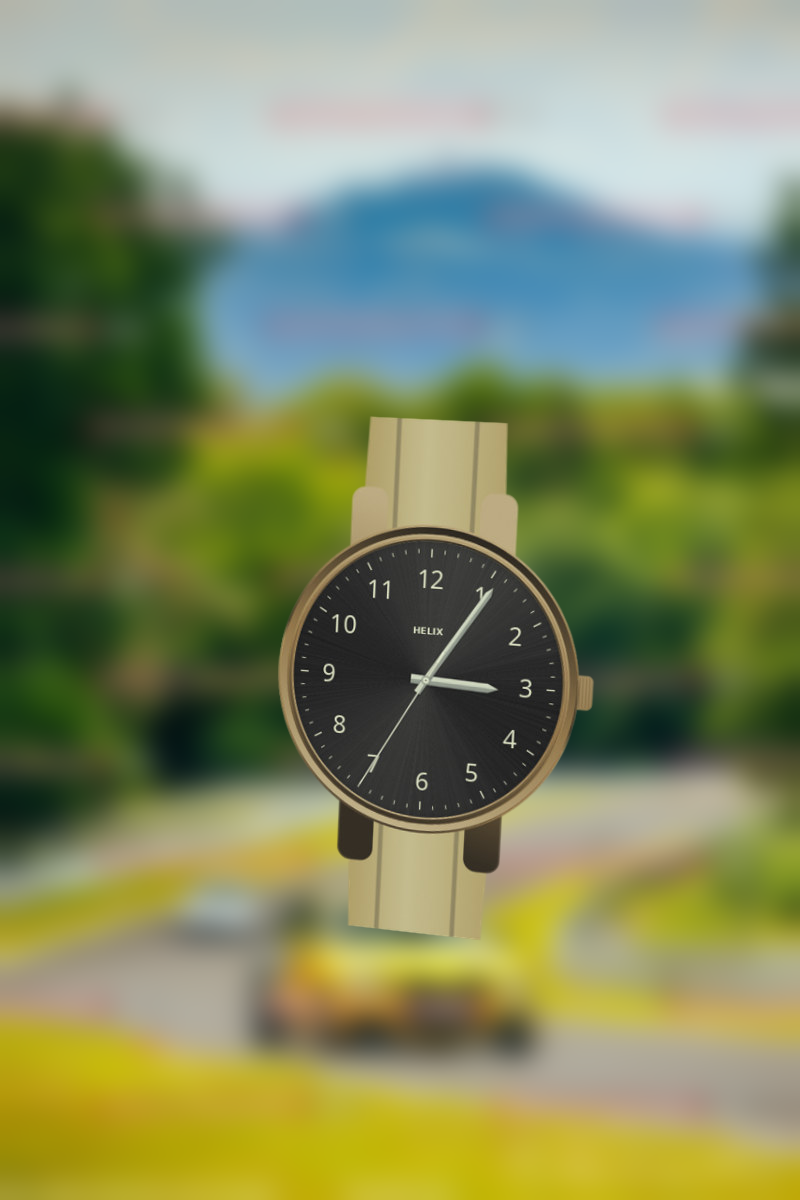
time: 3:05:35
